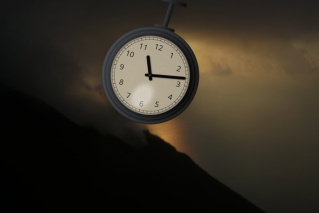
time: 11:13
